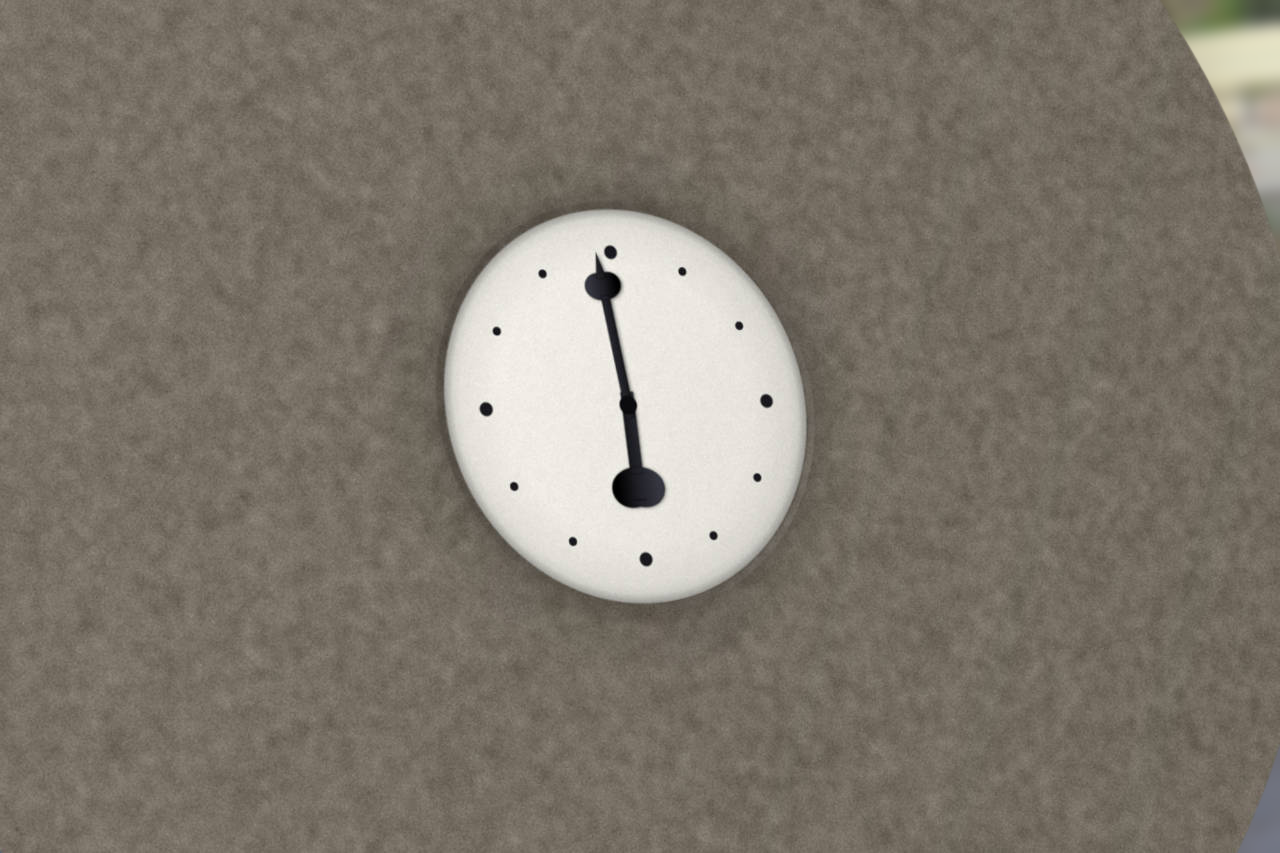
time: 5:59
